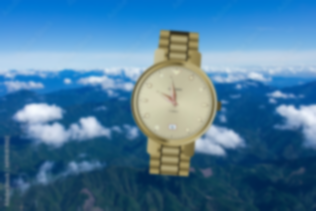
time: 9:58
